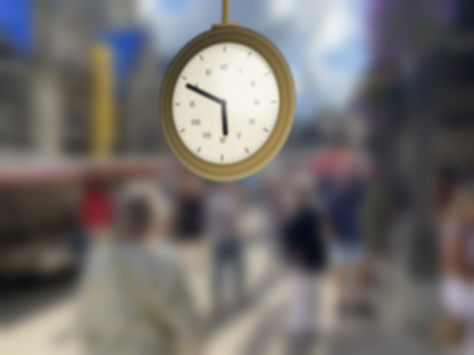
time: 5:49
